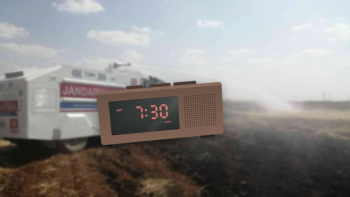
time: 7:30
